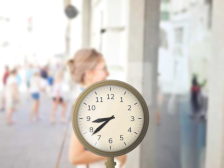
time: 8:38
